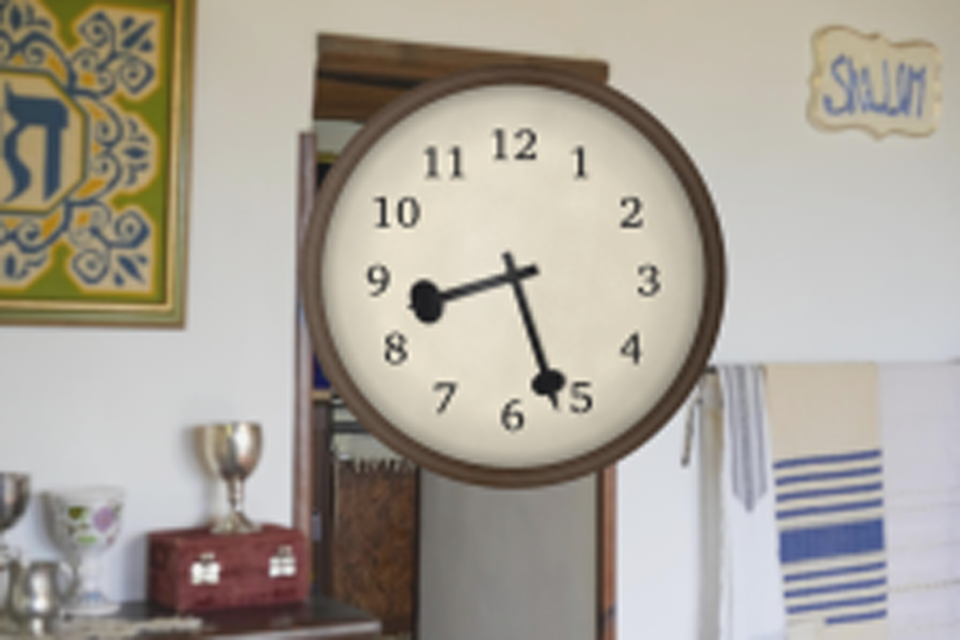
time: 8:27
